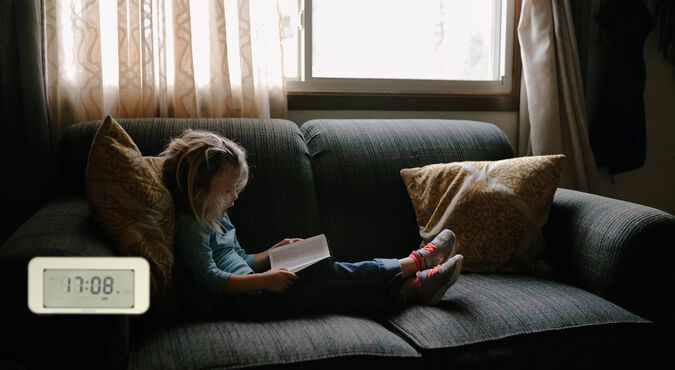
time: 17:08
